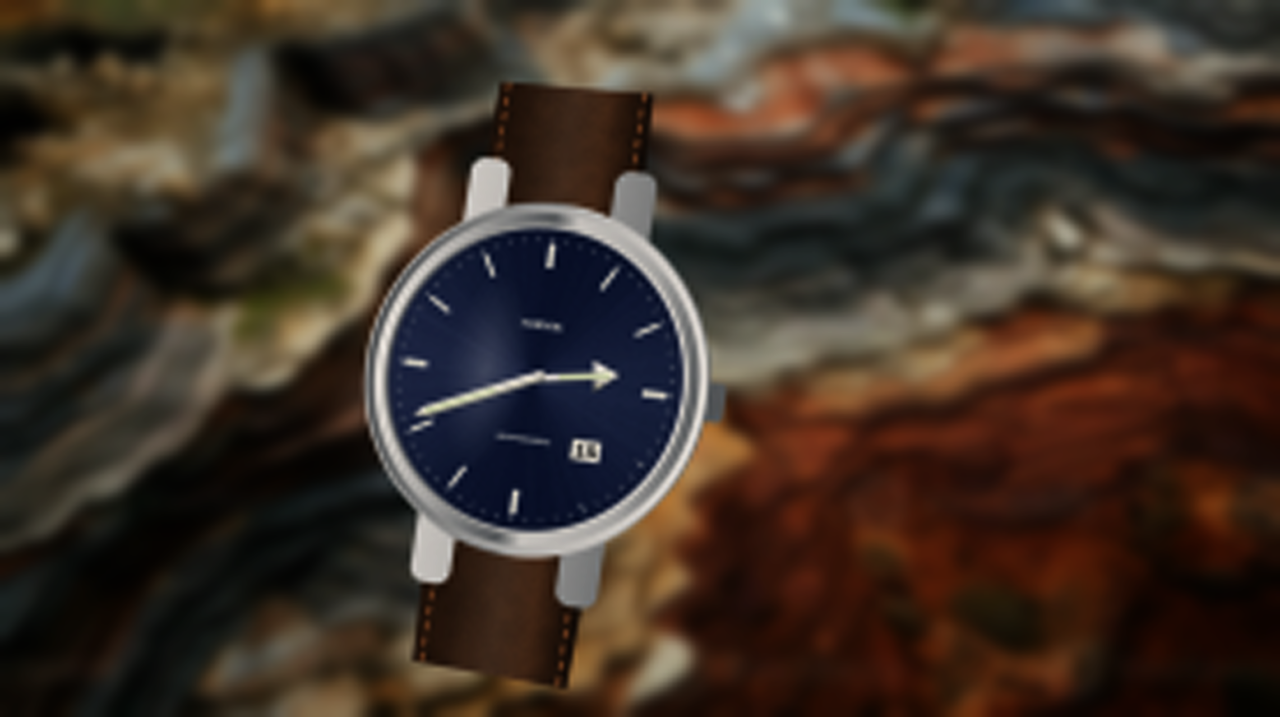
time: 2:41
